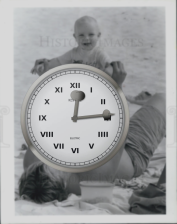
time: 12:14
